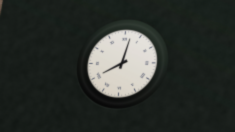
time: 8:02
